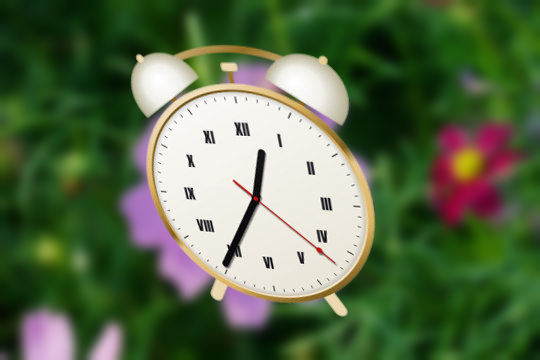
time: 12:35:22
